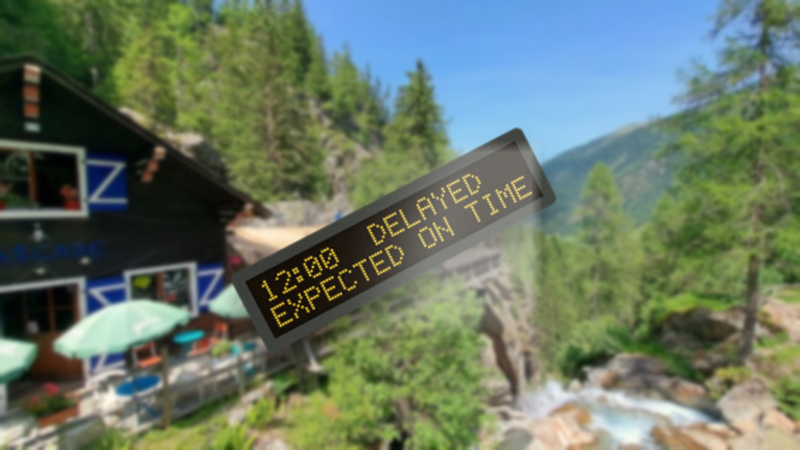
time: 12:00
